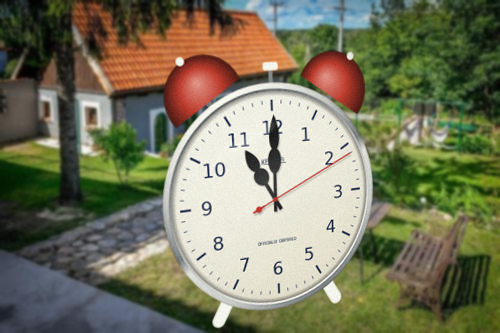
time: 11:00:11
